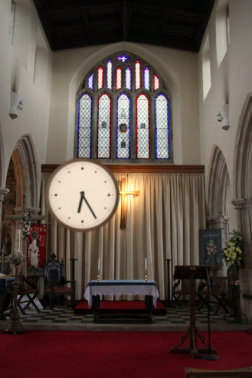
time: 6:25
